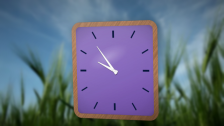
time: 9:54
